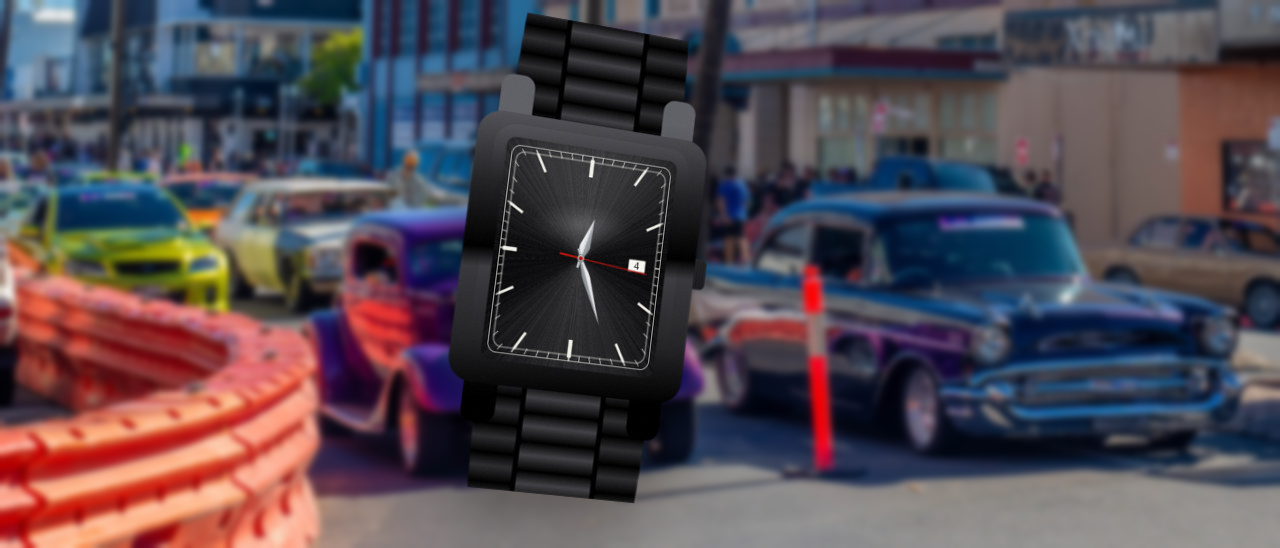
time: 12:26:16
